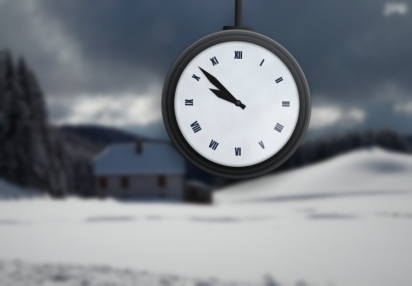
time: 9:52
